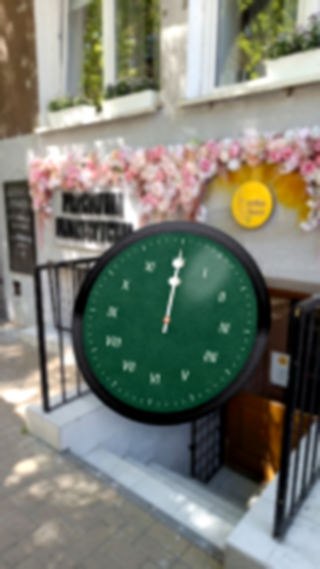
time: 12:00
